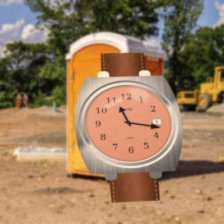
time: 11:17
